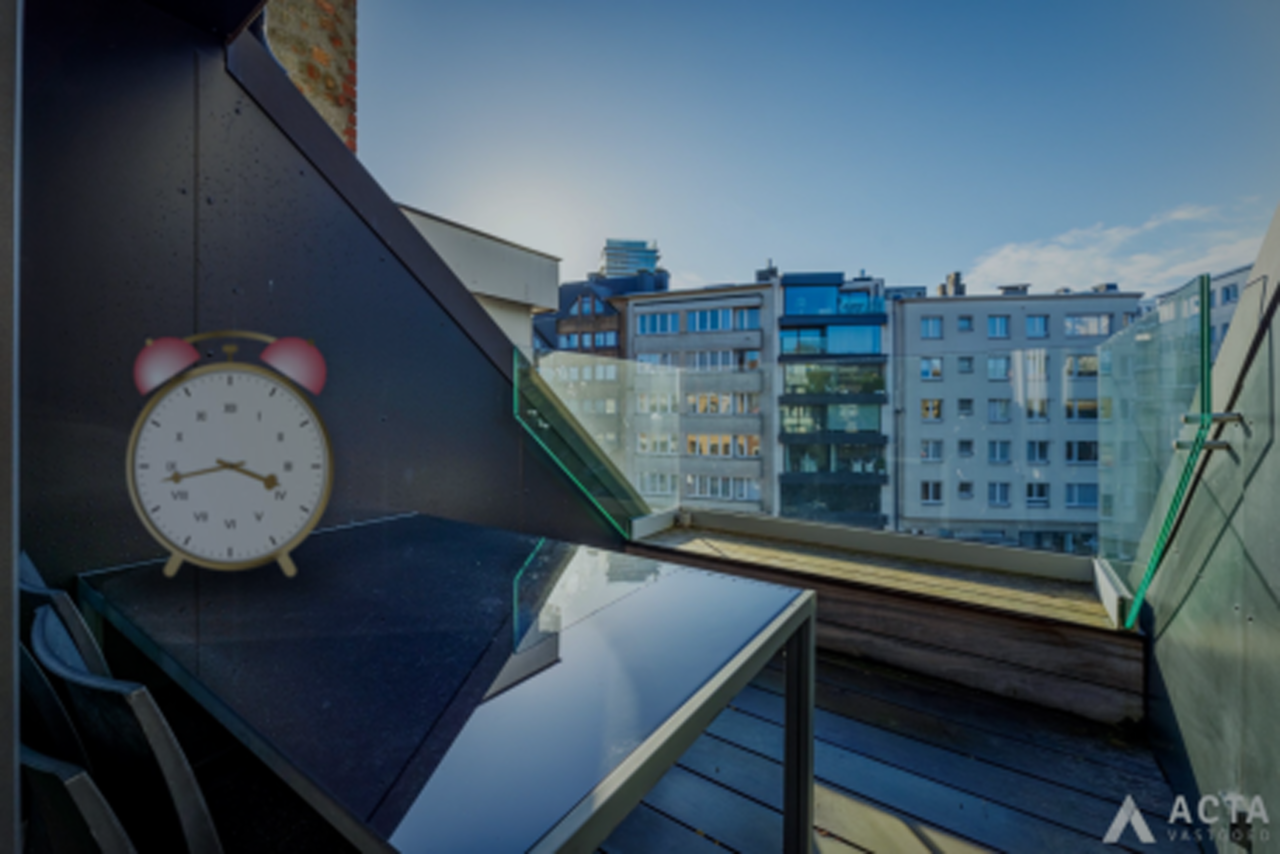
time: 3:43
